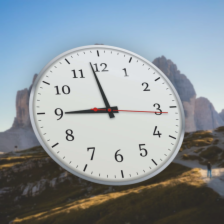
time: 8:58:16
